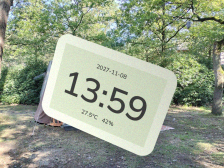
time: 13:59
